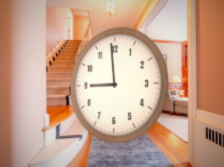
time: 8:59
